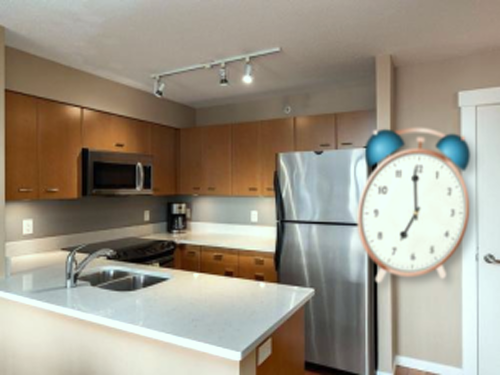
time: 6:59
